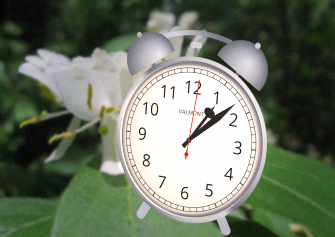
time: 1:08:01
